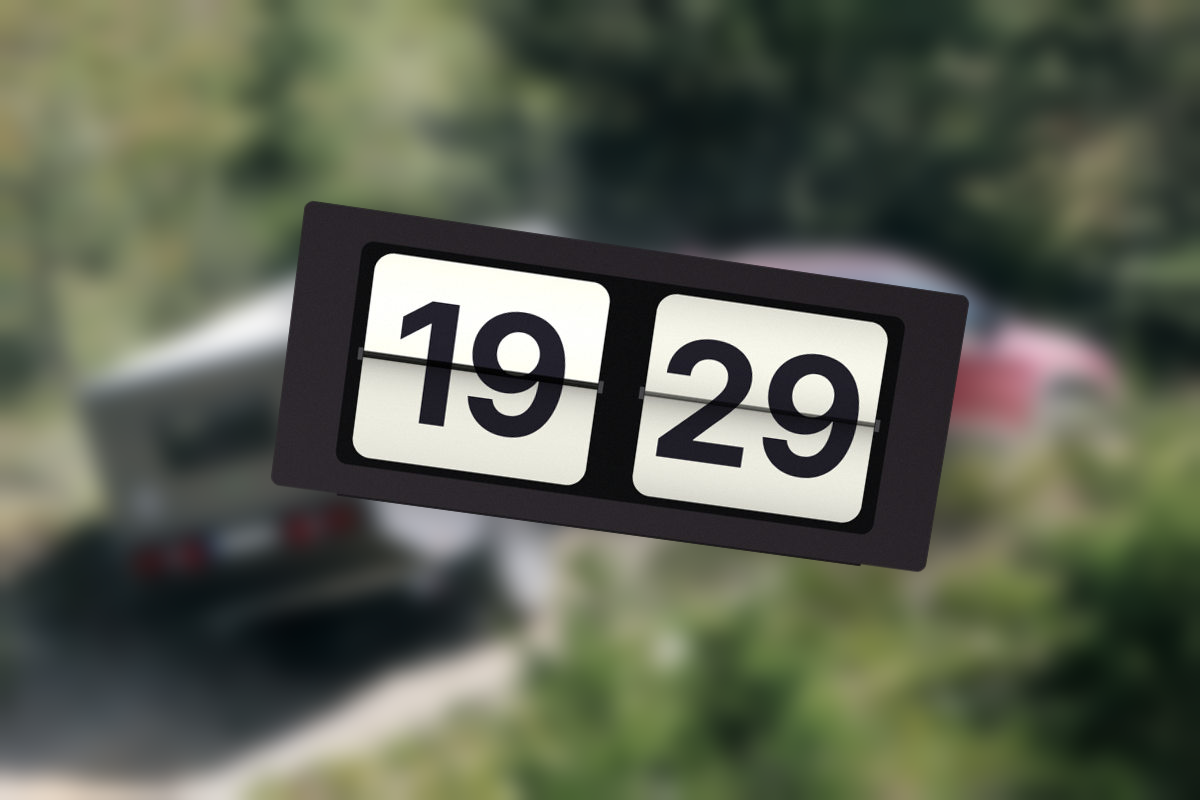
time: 19:29
